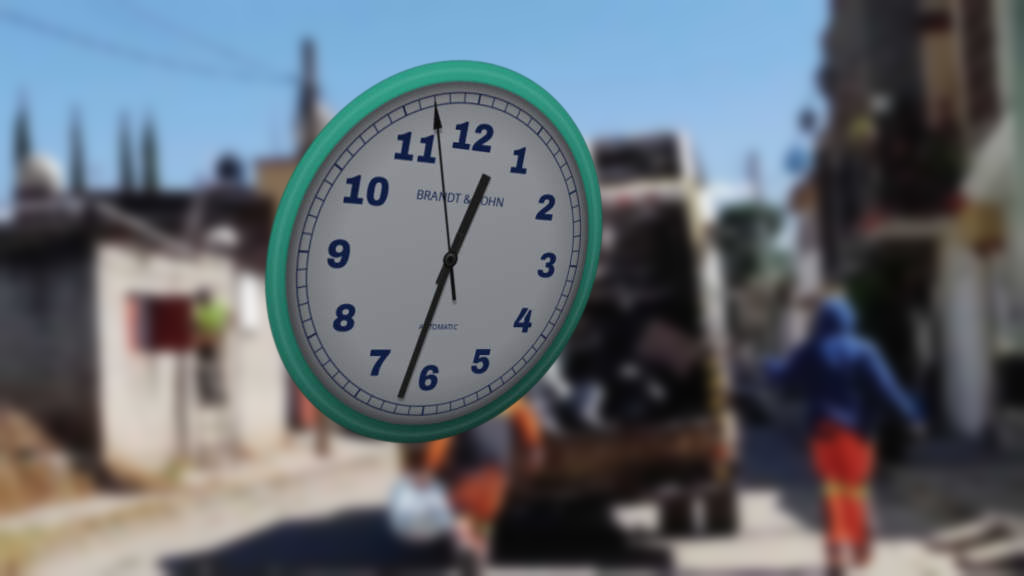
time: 12:31:57
